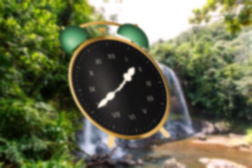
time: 1:40
